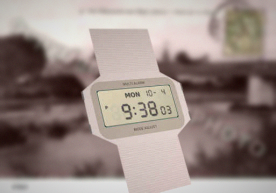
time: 9:38:03
